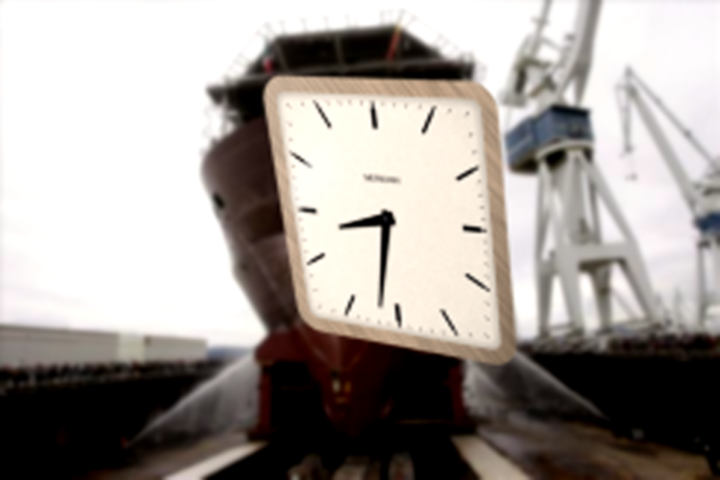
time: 8:32
